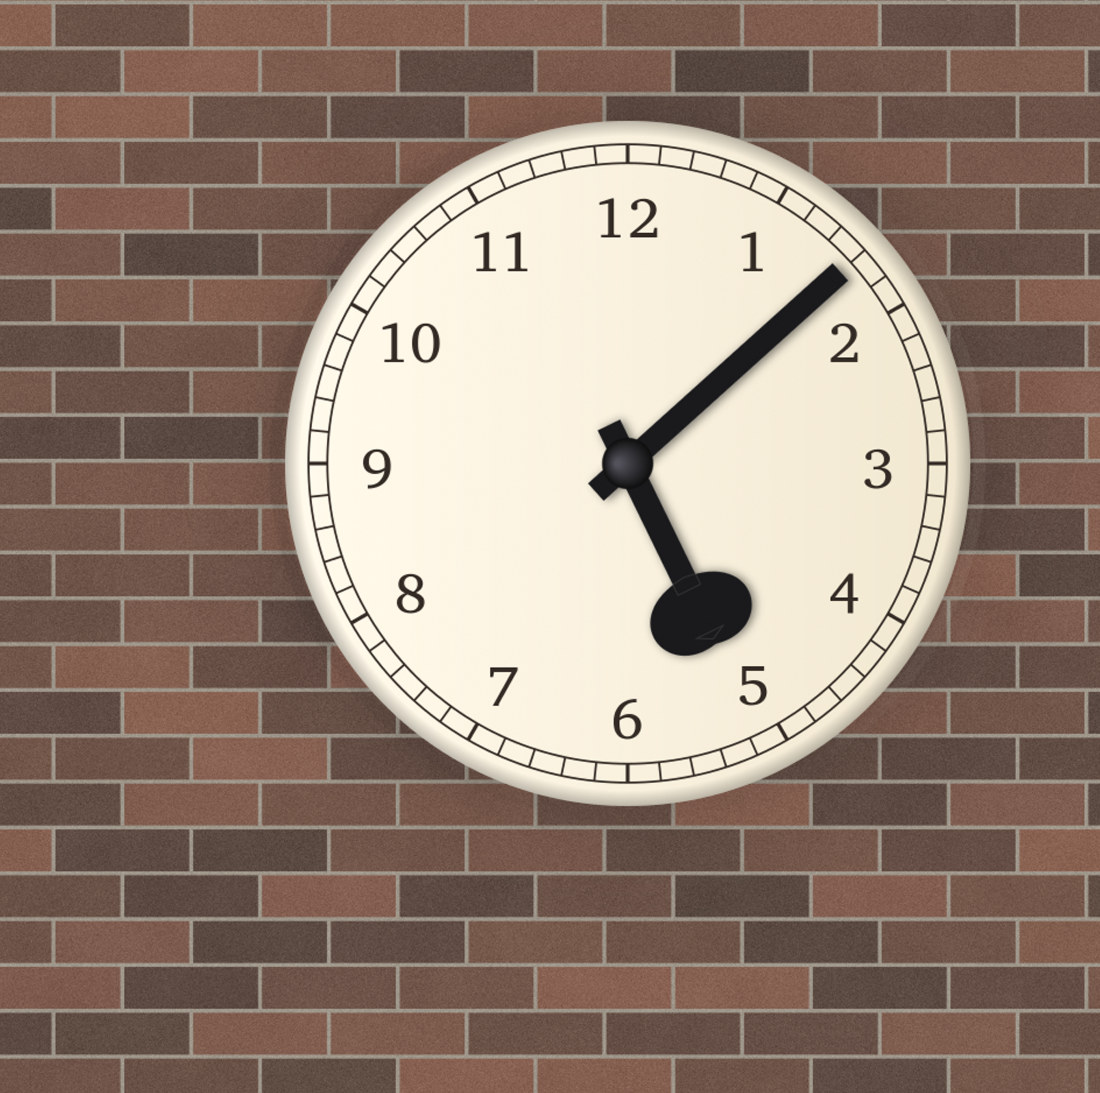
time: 5:08
